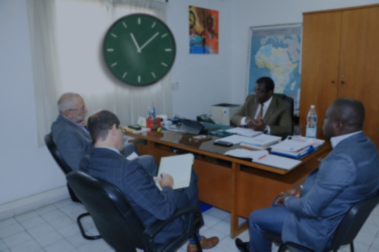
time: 11:08
